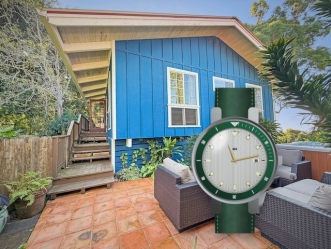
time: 11:13
